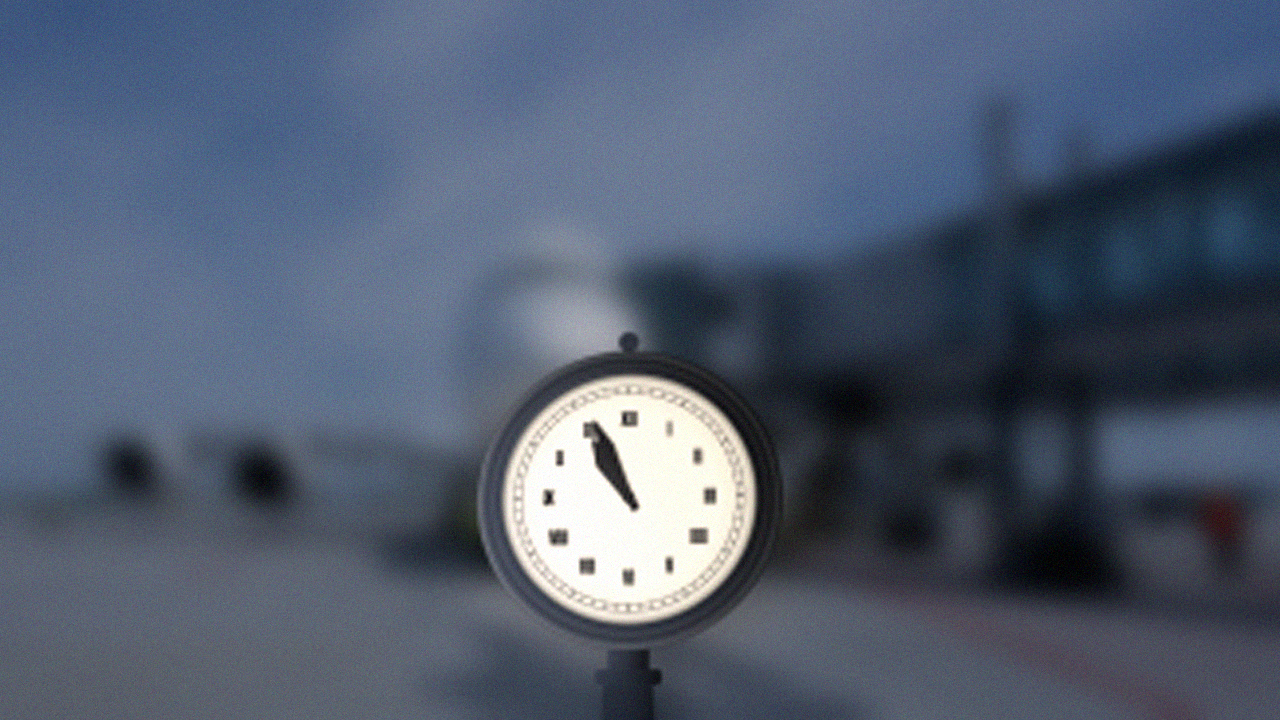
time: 10:56
